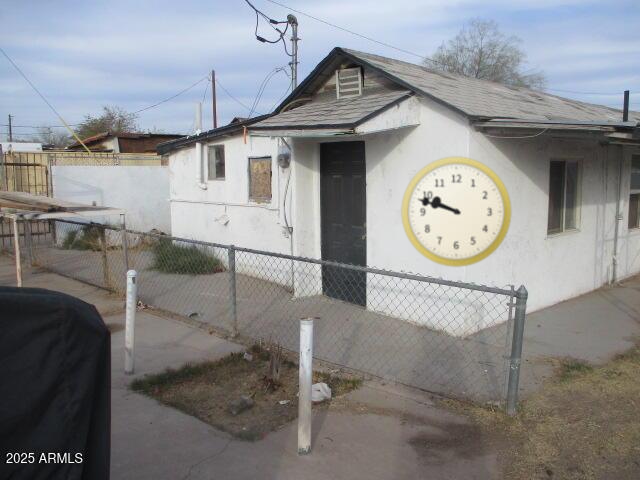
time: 9:48
